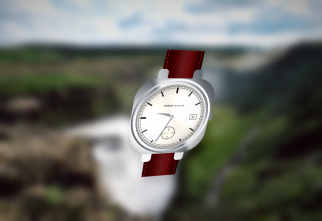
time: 9:34
